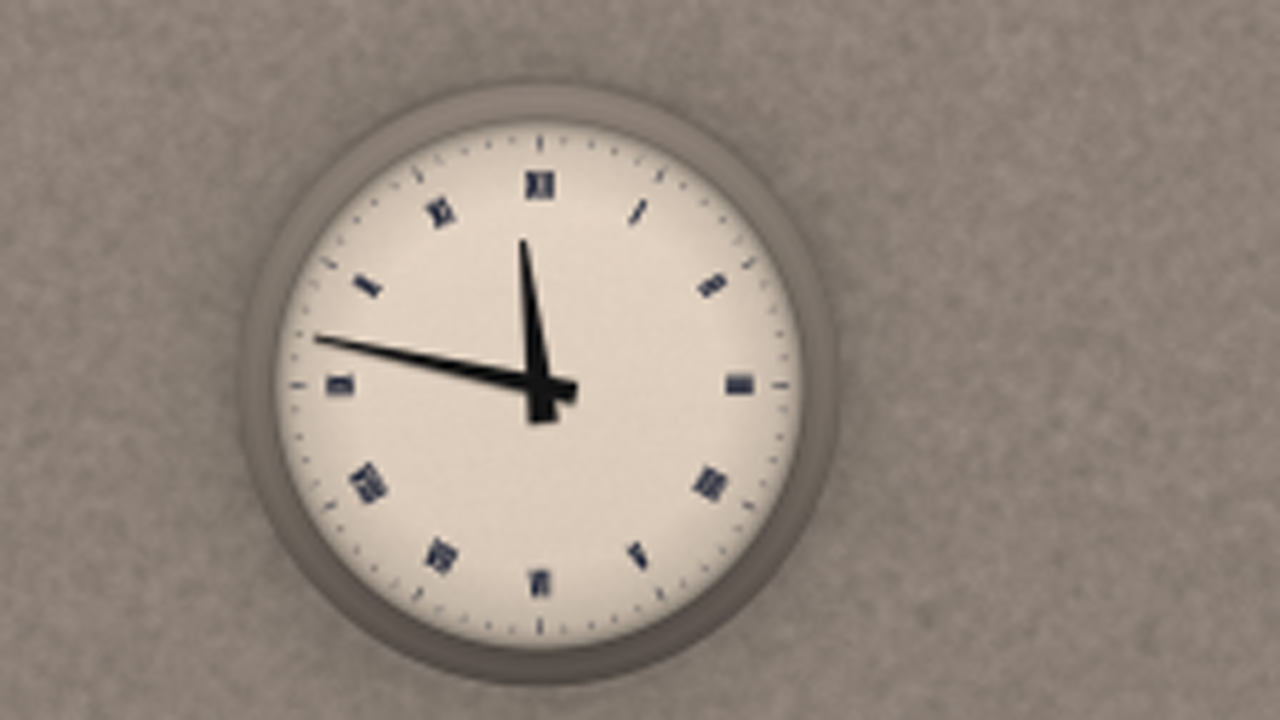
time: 11:47
